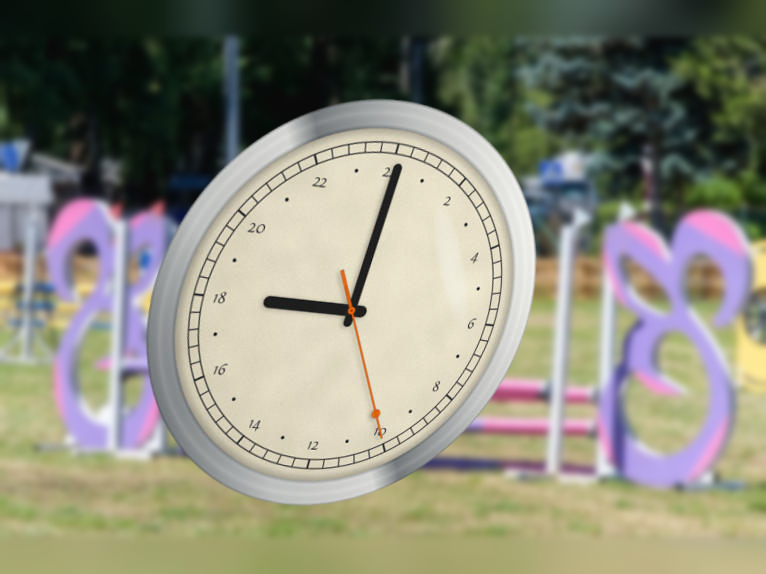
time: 18:00:25
